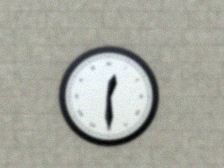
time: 12:30
